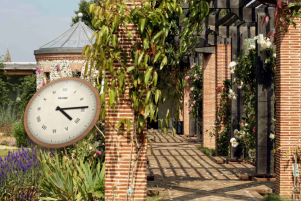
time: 4:14
